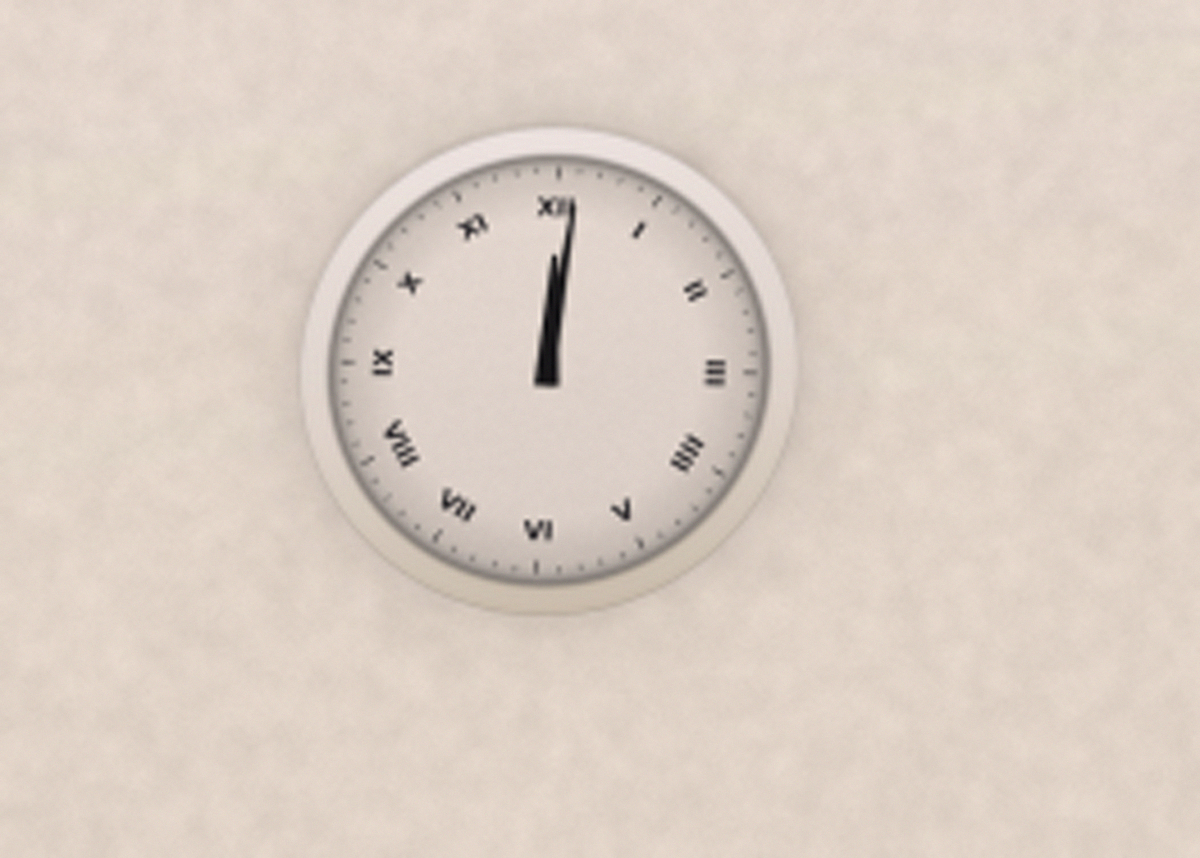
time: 12:01
